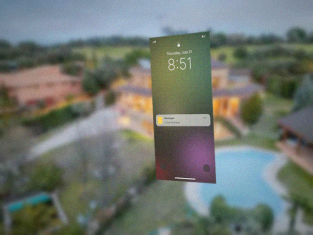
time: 8:51
